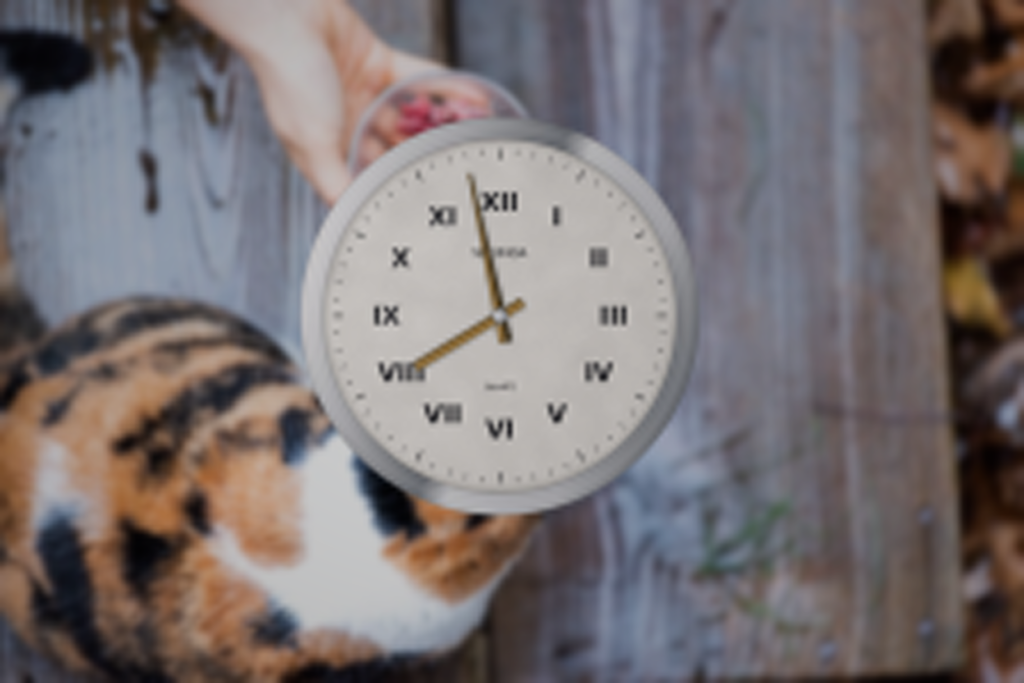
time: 7:58
